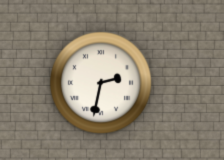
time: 2:32
